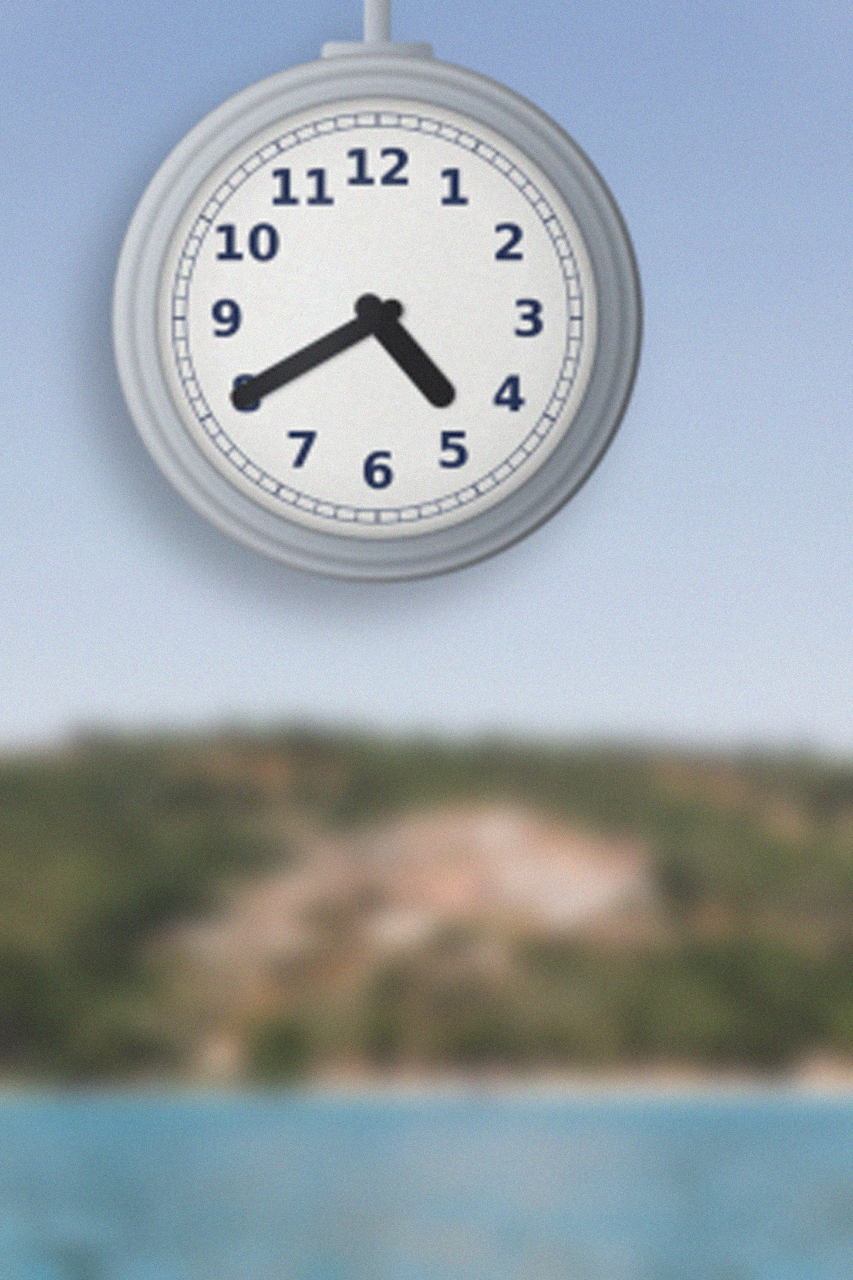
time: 4:40
